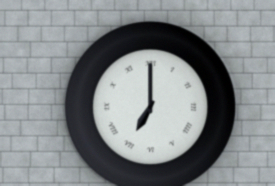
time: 7:00
